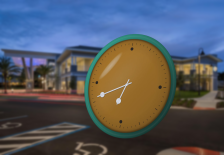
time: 6:41
